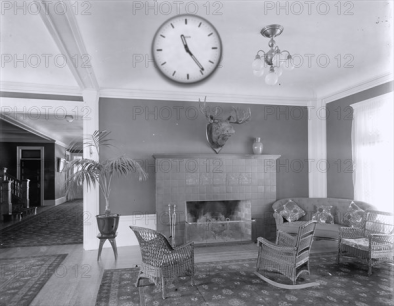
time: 11:24
